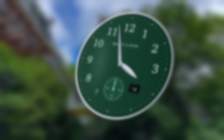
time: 3:57
